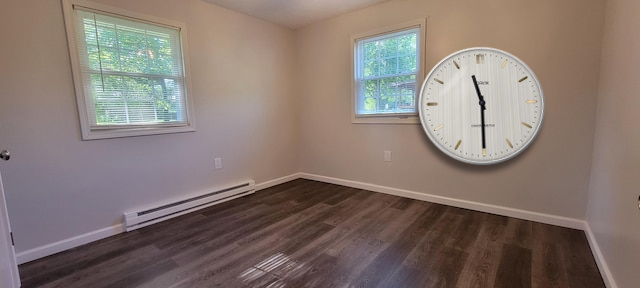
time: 11:30
